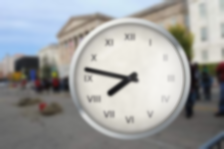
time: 7:47
